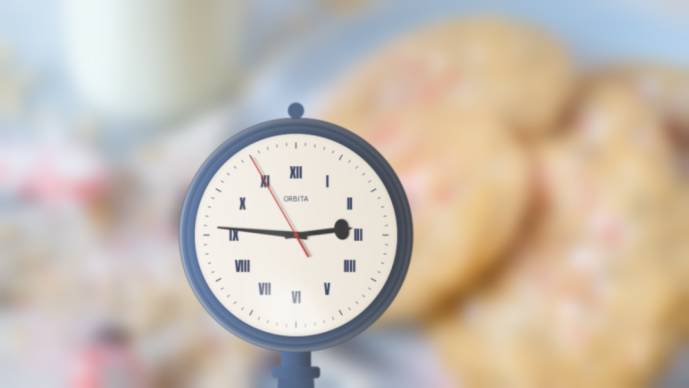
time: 2:45:55
